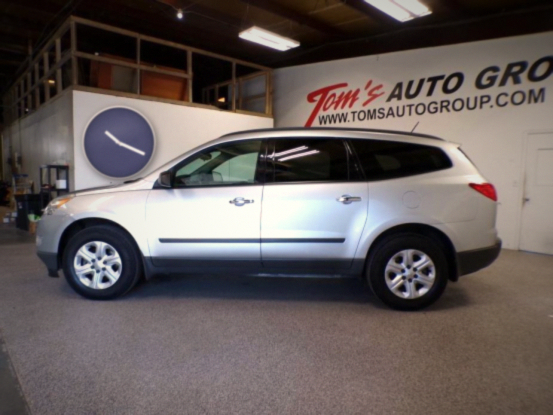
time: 10:19
